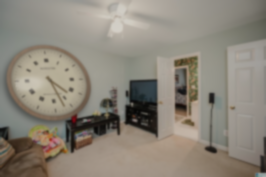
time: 4:27
